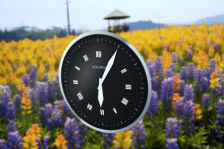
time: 6:05
